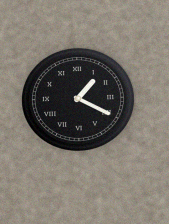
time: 1:20
